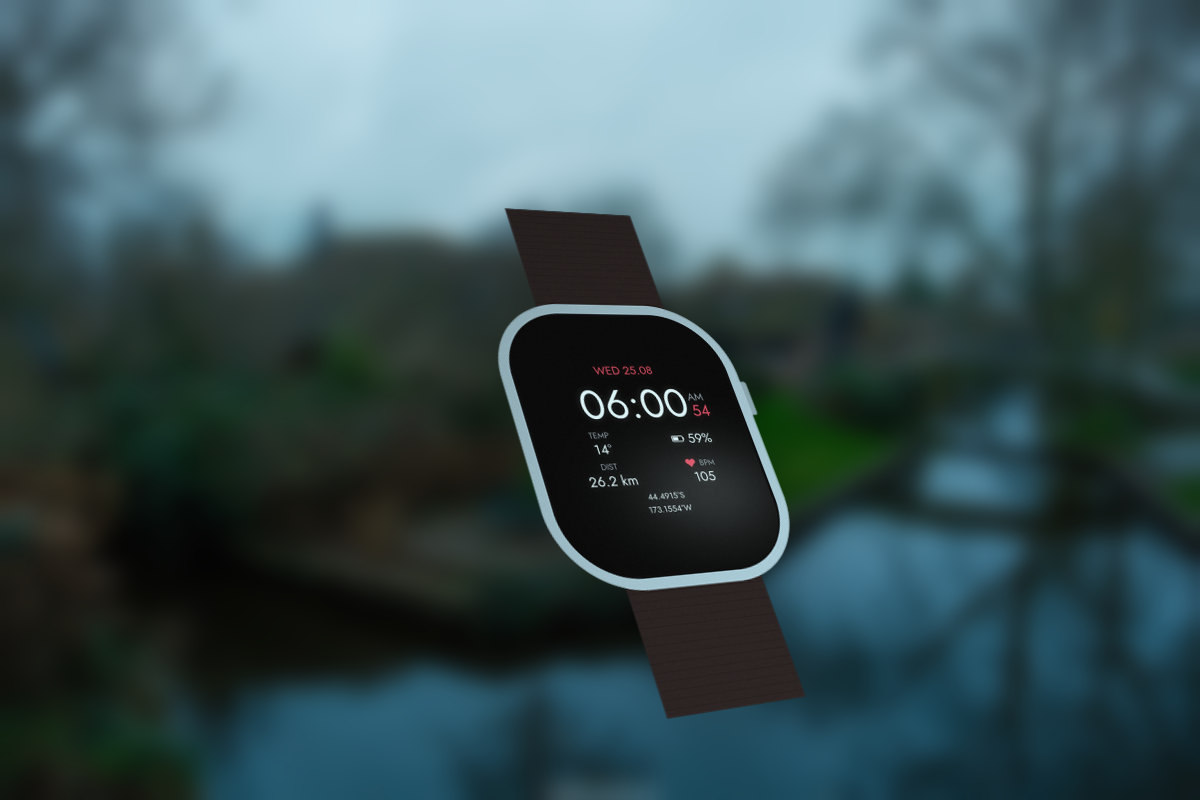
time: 6:00:54
